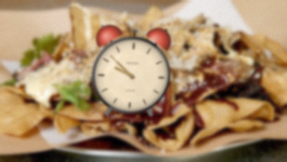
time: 9:52
